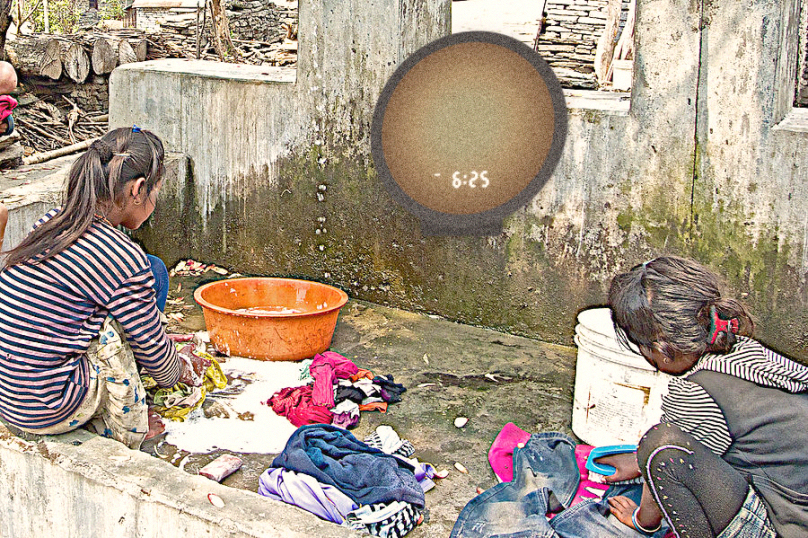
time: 6:25
